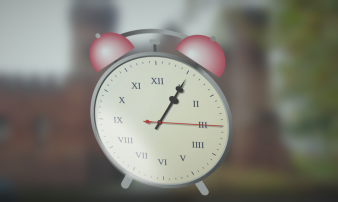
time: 1:05:15
